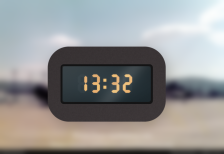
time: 13:32
